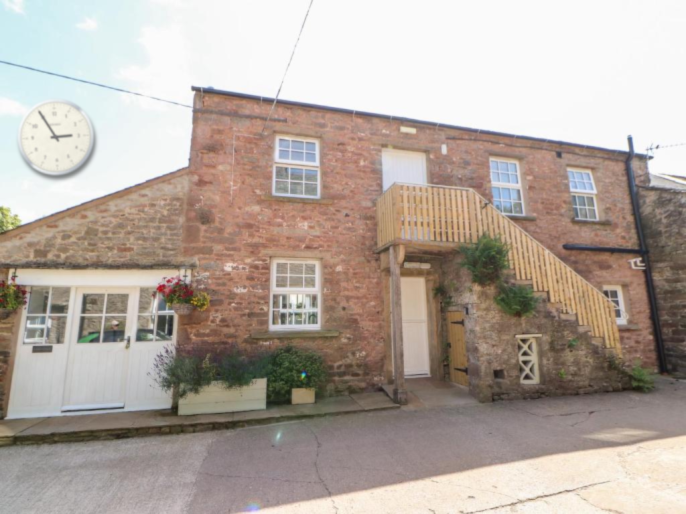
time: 2:55
